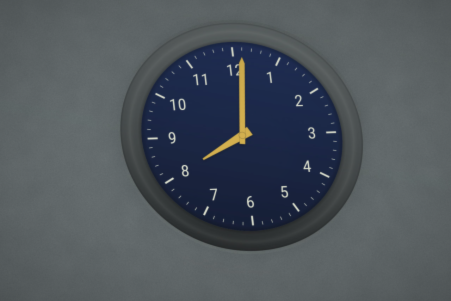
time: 8:01
